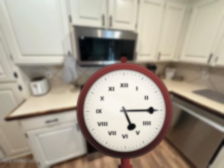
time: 5:15
